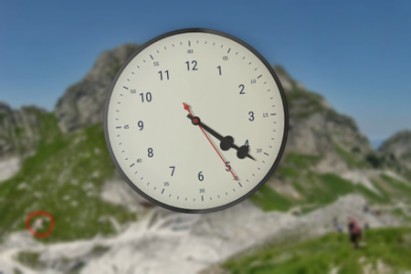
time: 4:21:25
